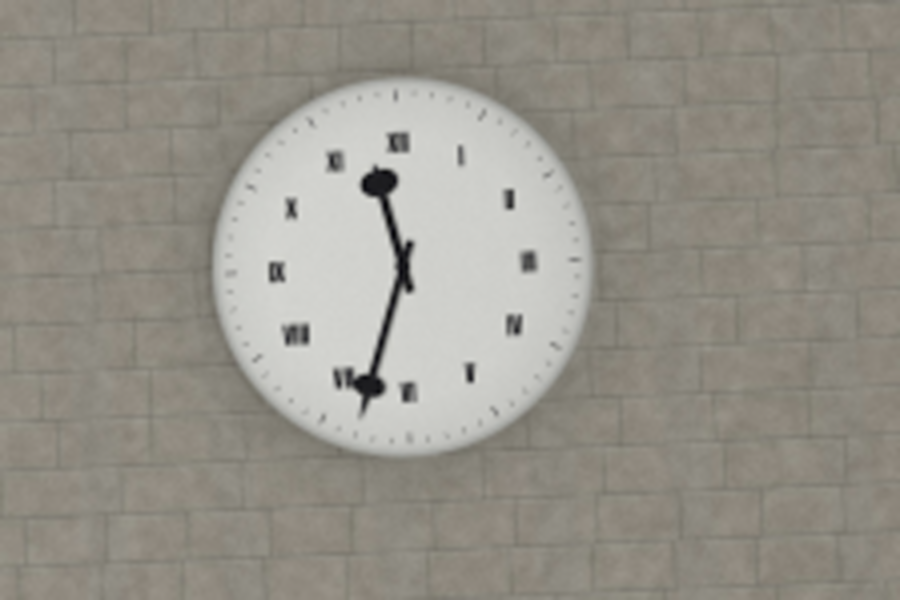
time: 11:33
